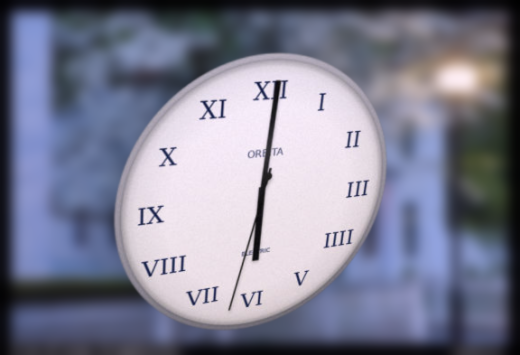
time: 6:00:32
